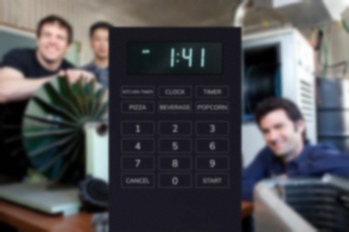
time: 1:41
